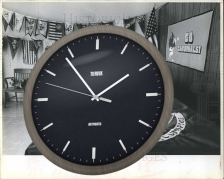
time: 1:53:48
